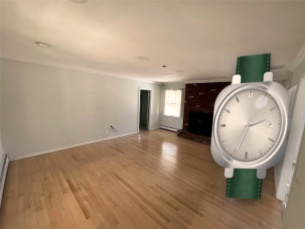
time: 2:34
